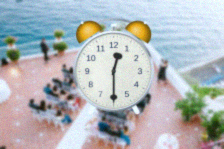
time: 12:30
